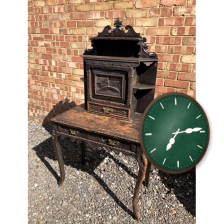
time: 7:14
